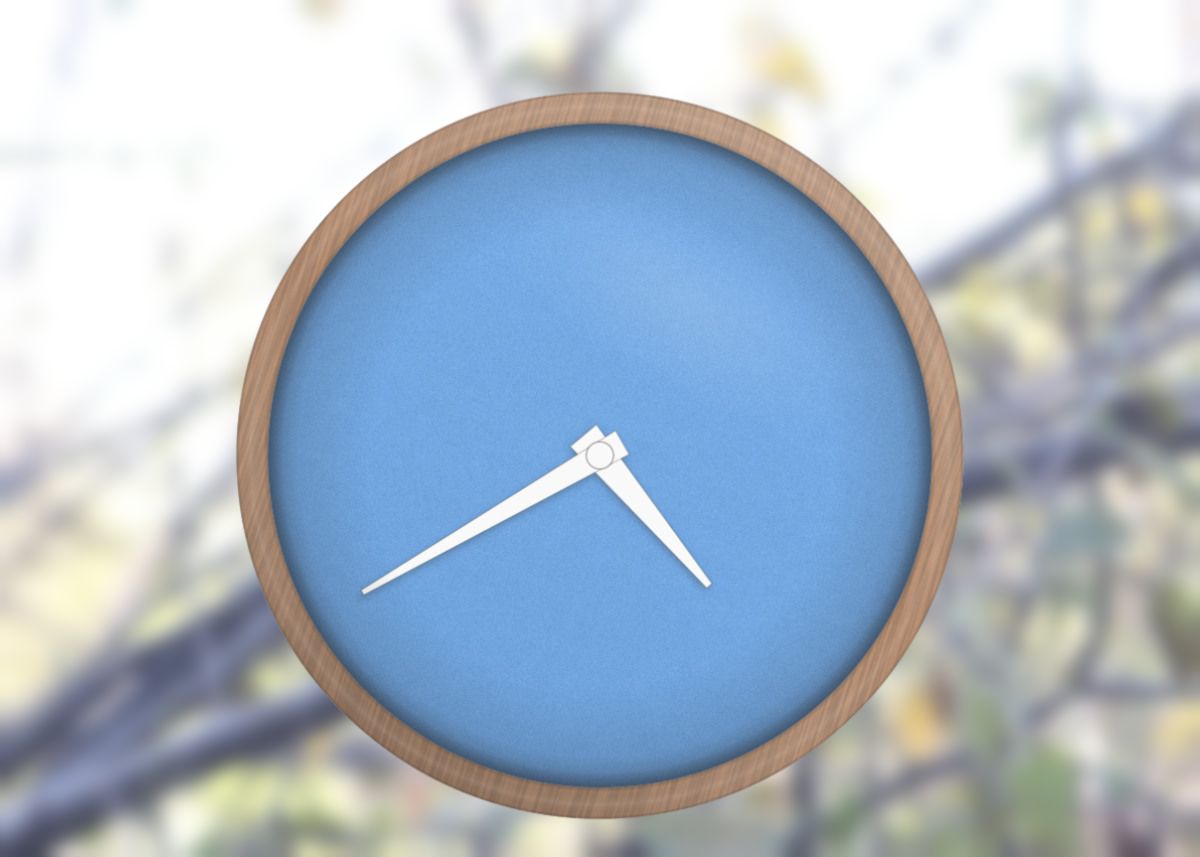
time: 4:40
